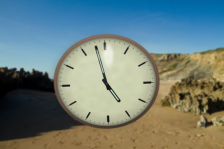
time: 4:58
